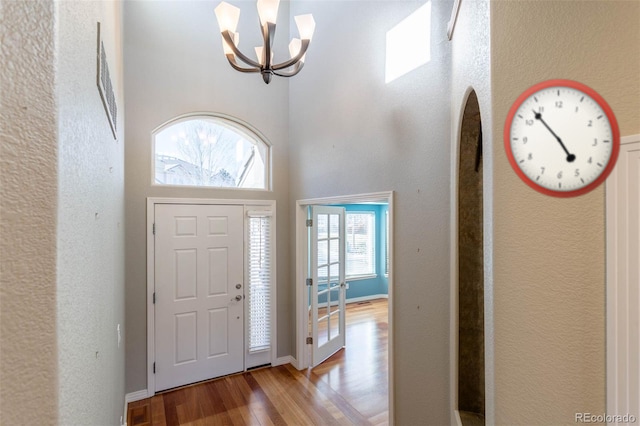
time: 4:53
